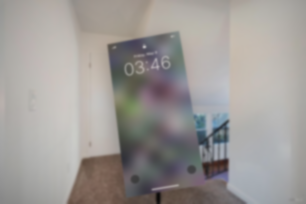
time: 3:46
